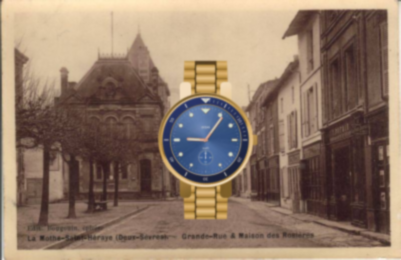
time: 9:06
